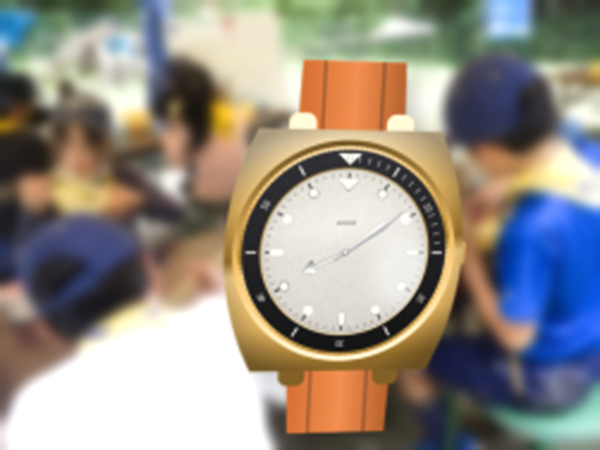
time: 8:09
